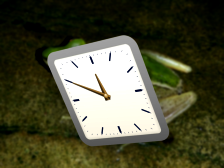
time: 11:50
